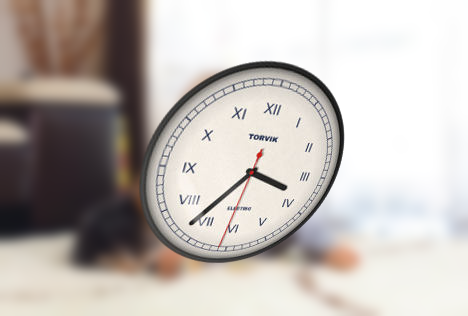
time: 3:36:31
